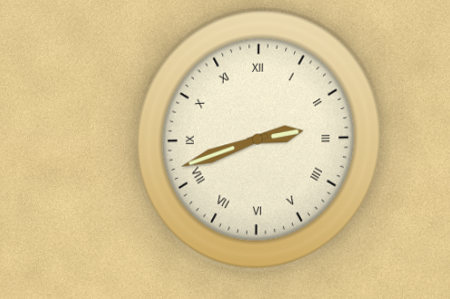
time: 2:42
